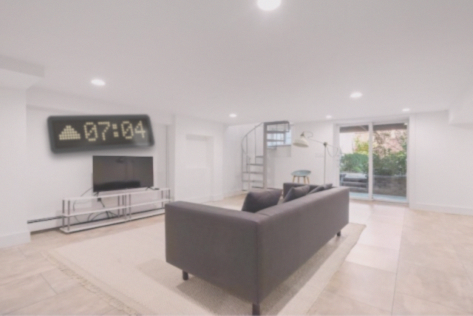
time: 7:04
